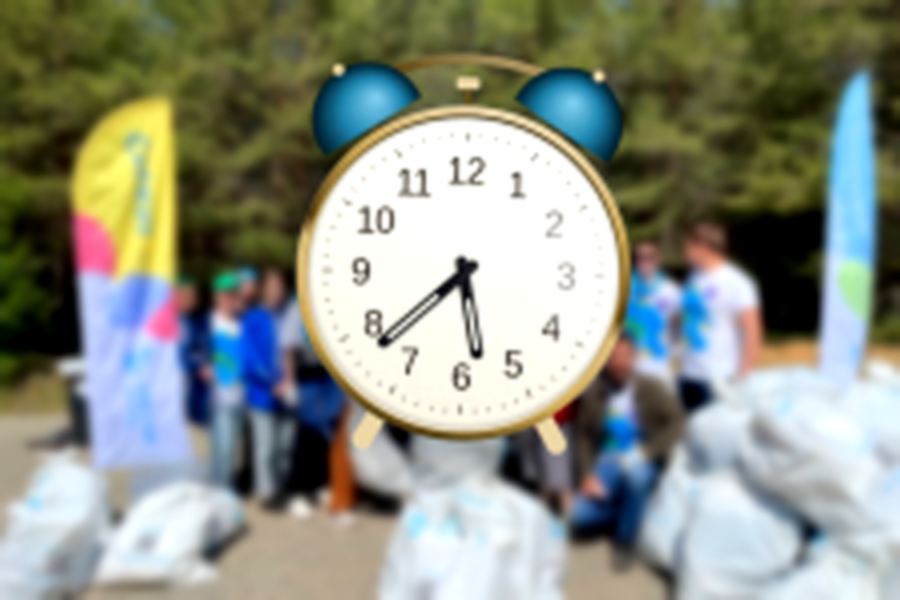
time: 5:38
